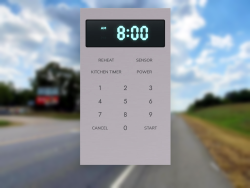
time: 8:00
